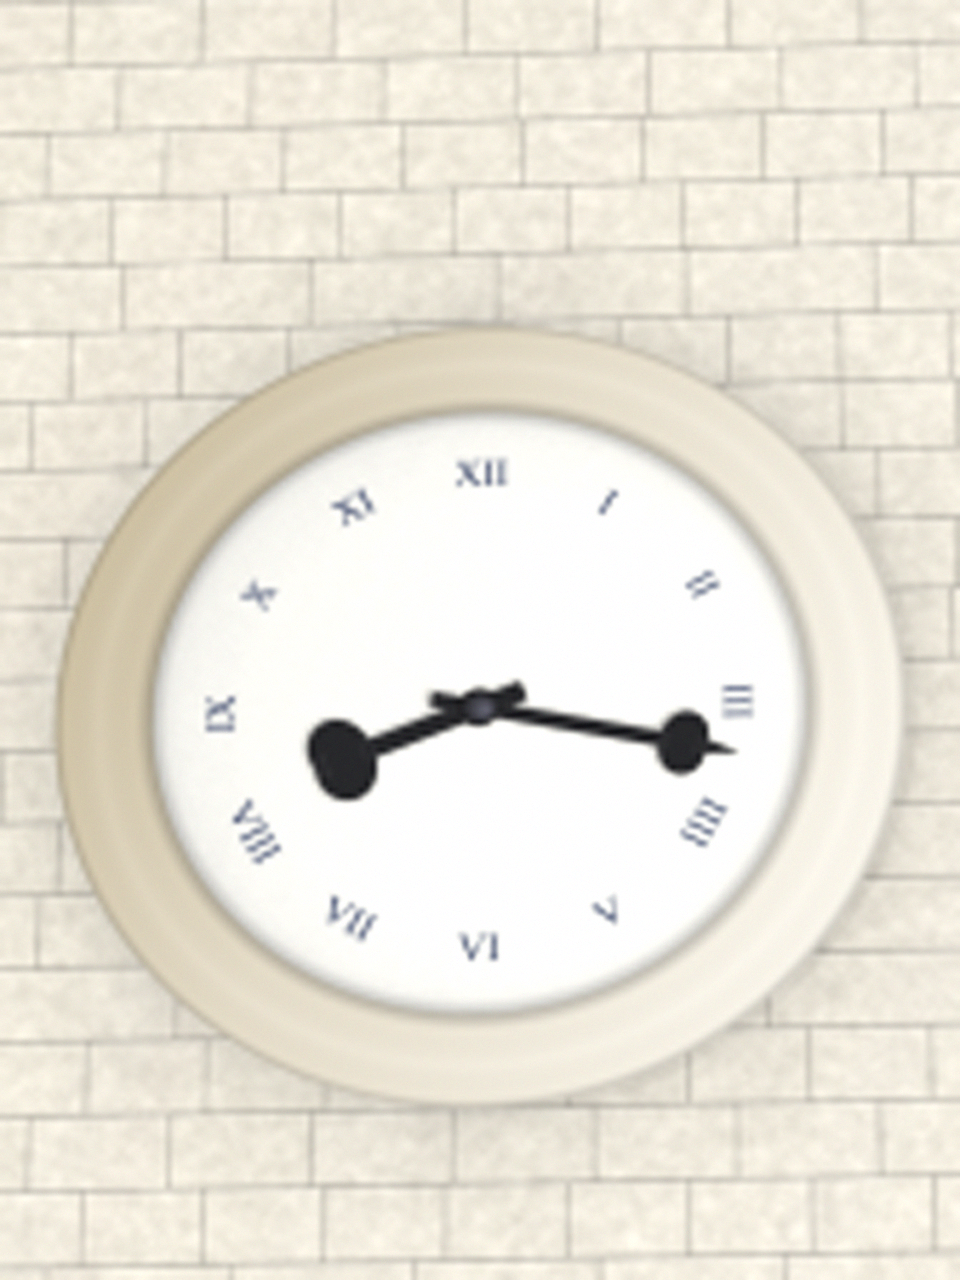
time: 8:17
